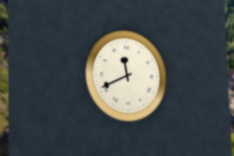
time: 11:41
